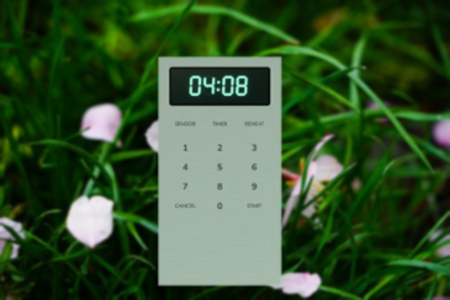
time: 4:08
